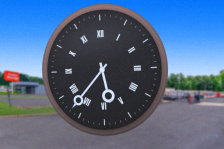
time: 5:37
